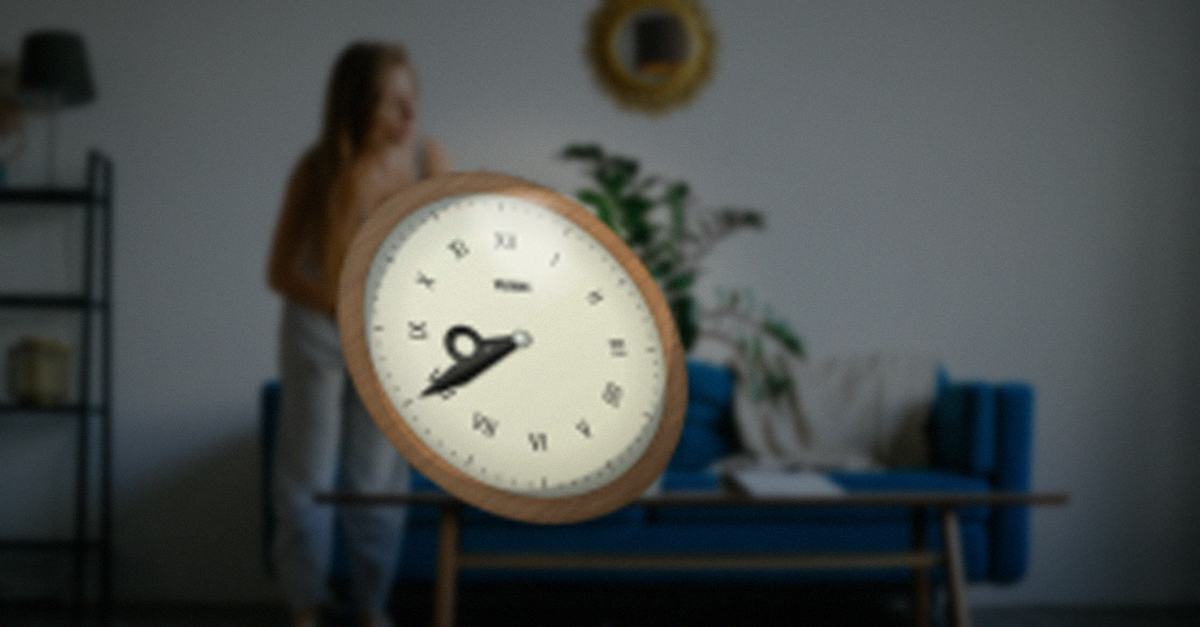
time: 8:40
